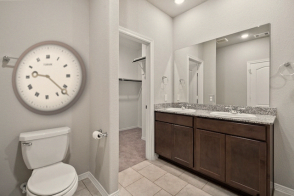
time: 9:22
